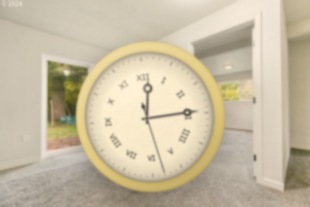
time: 12:14:28
